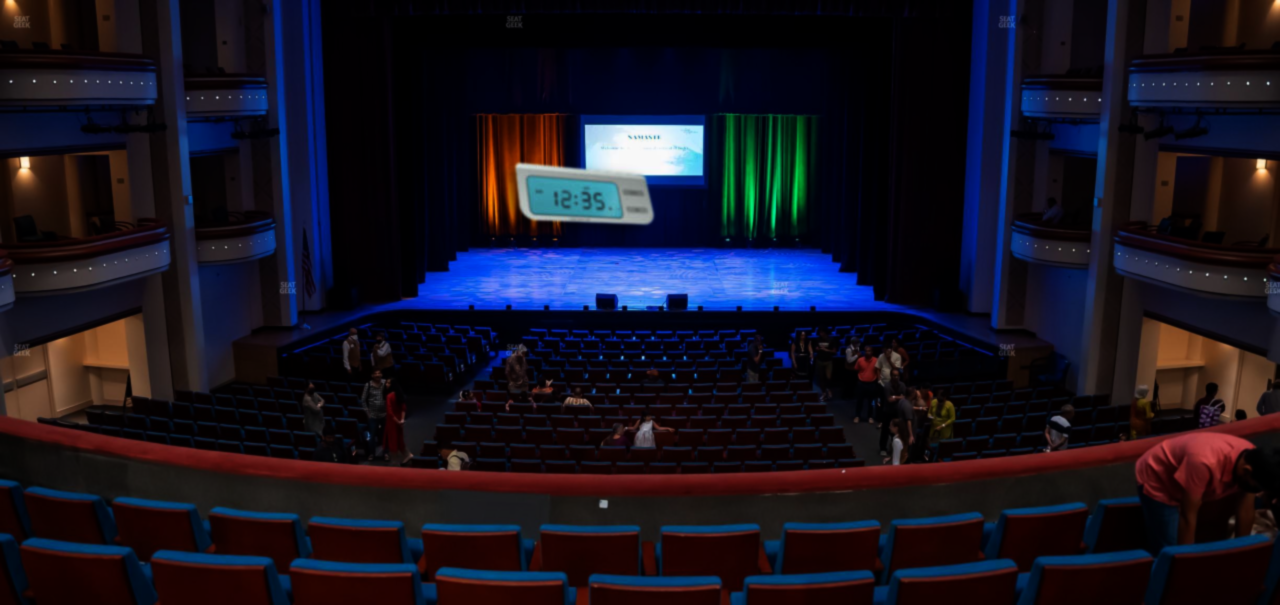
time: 12:35
